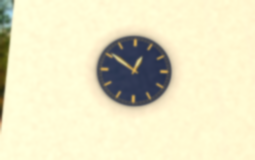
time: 12:51
